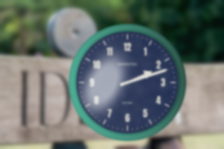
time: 2:12
